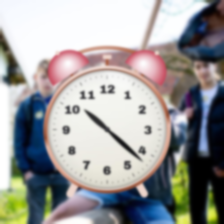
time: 10:22
